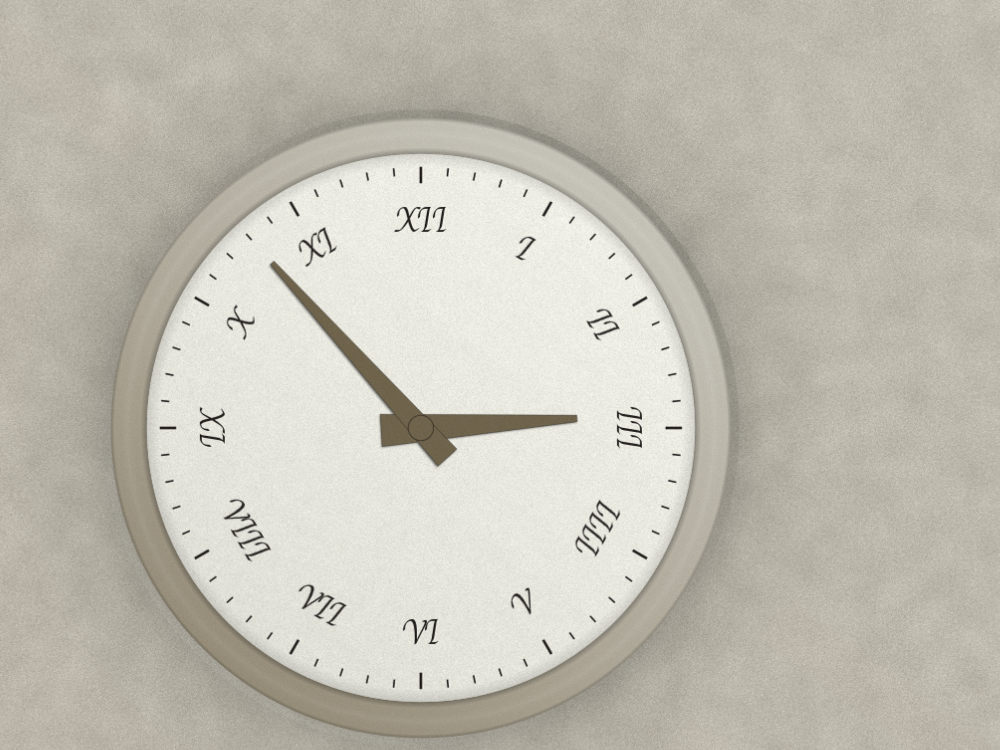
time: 2:53
